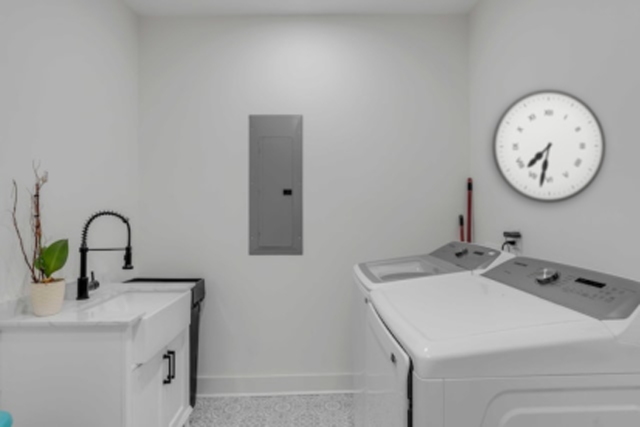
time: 7:32
